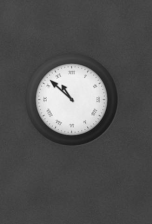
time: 10:52
